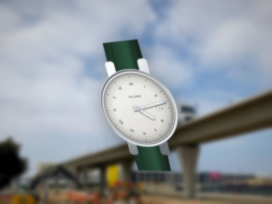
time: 4:13
